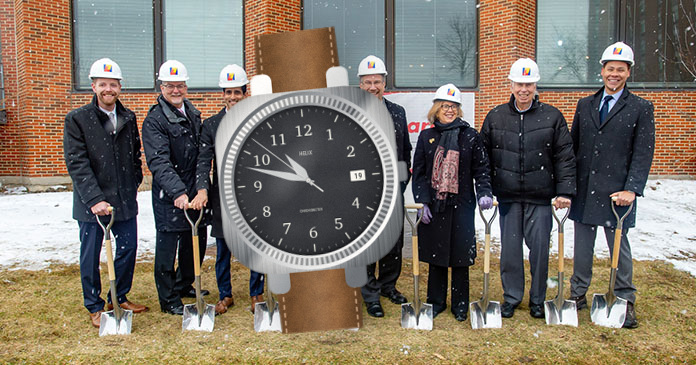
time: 10:47:52
